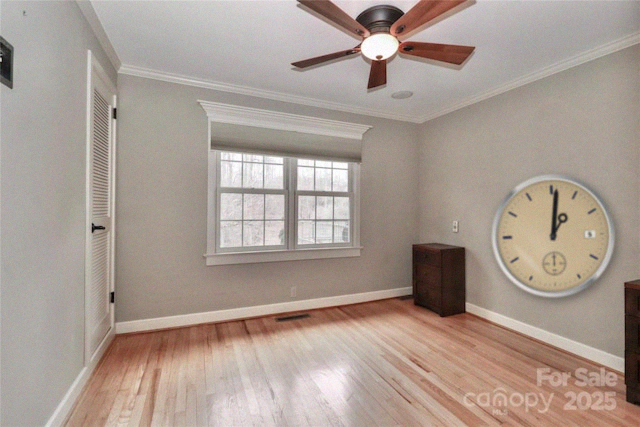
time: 1:01
